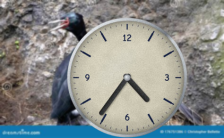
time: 4:36
